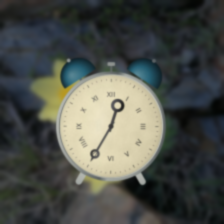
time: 12:35
